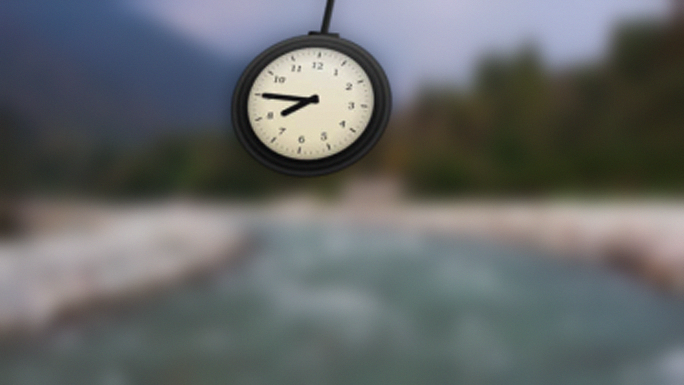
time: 7:45
